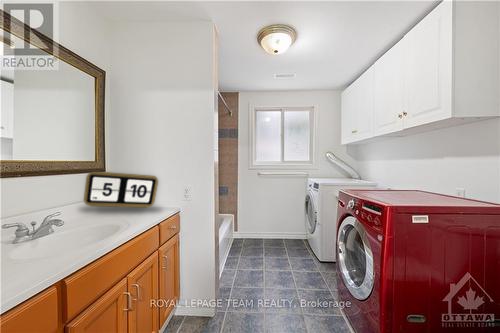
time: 5:10
